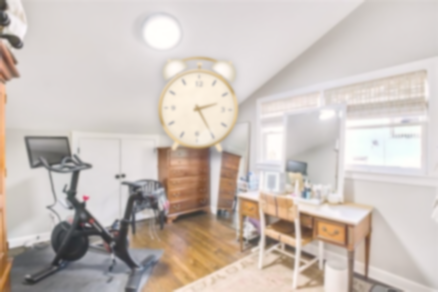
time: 2:25
